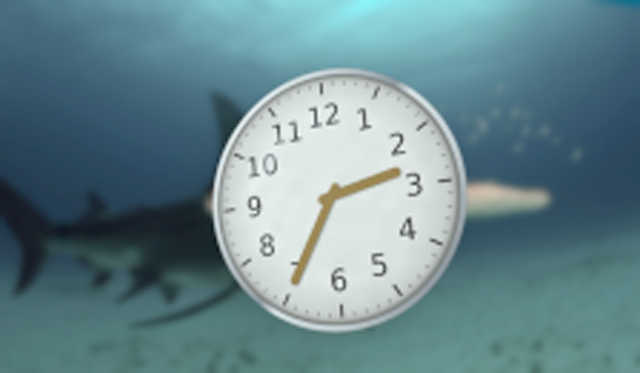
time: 2:35
